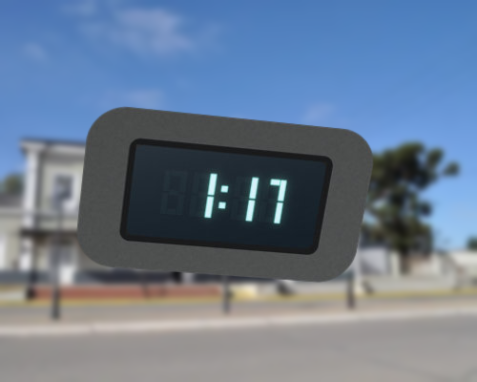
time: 1:17
